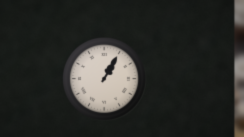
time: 1:05
